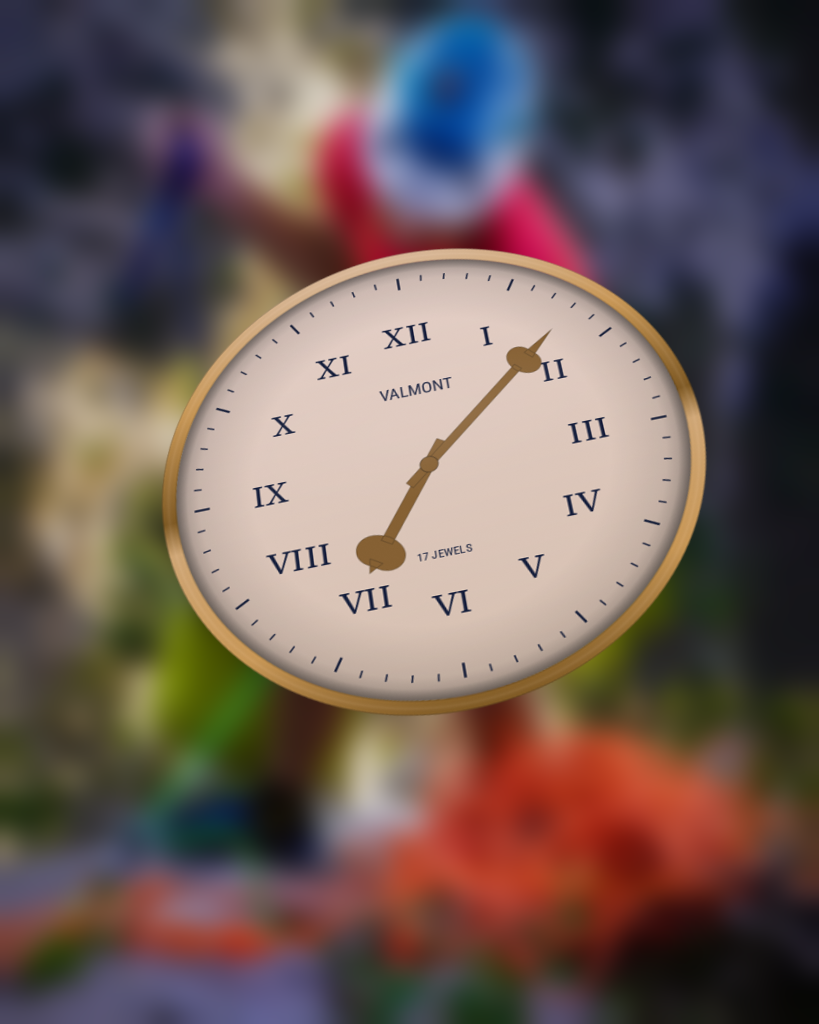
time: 7:08
